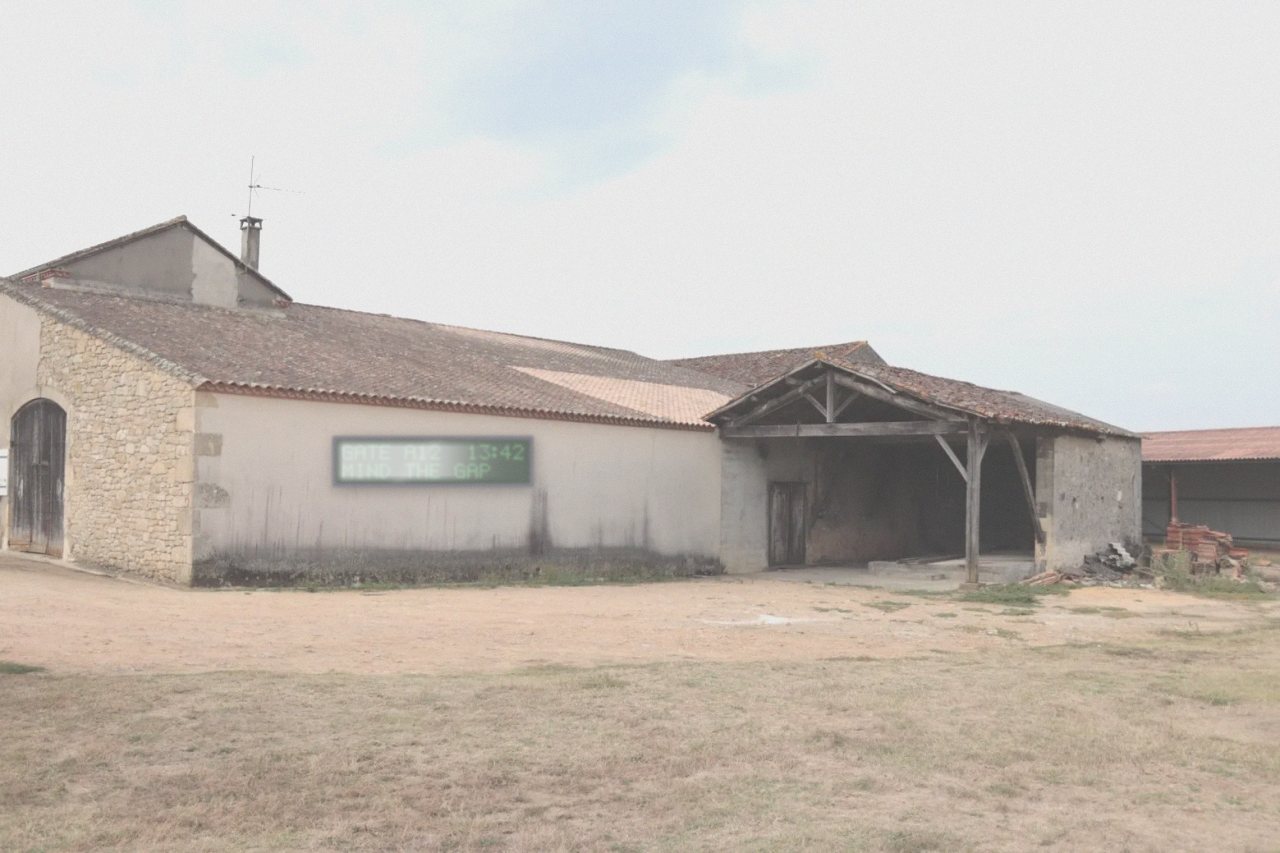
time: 13:42
